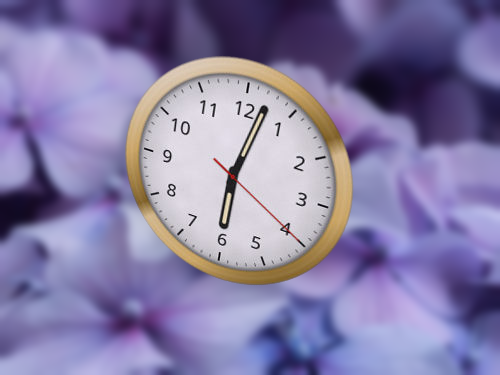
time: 6:02:20
